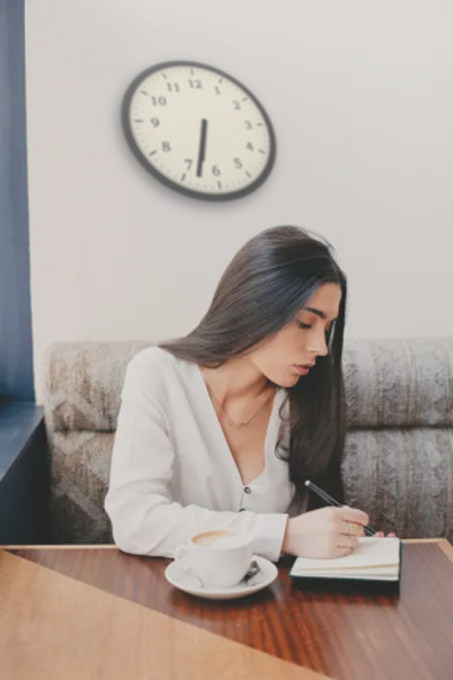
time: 6:33
